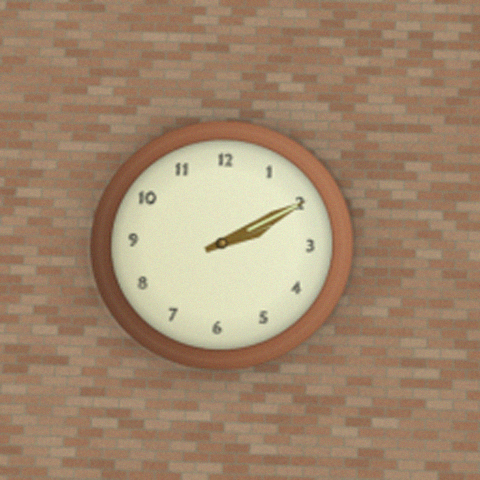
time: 2:10
